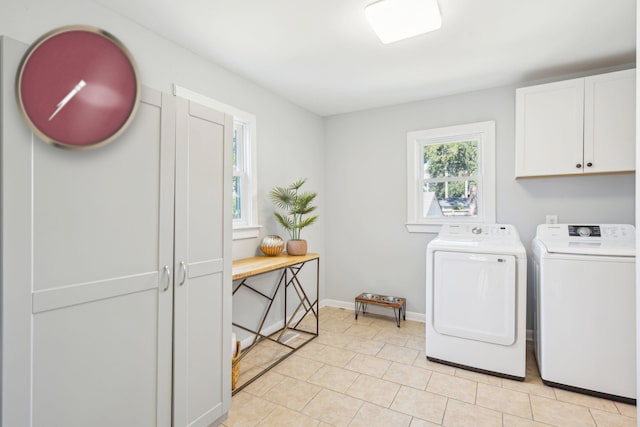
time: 7:37
